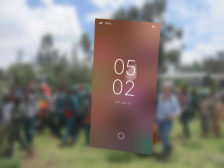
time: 5:02
